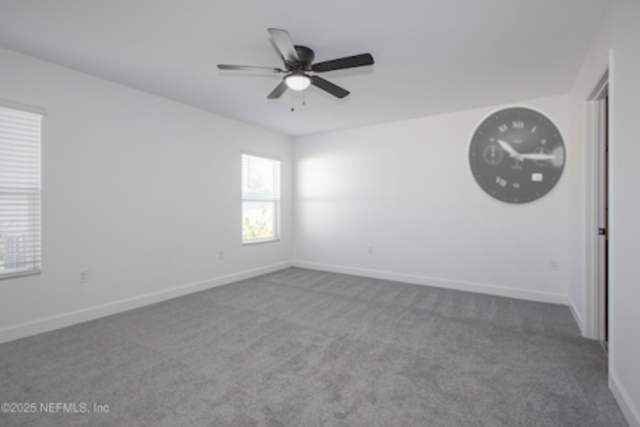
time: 10:15
